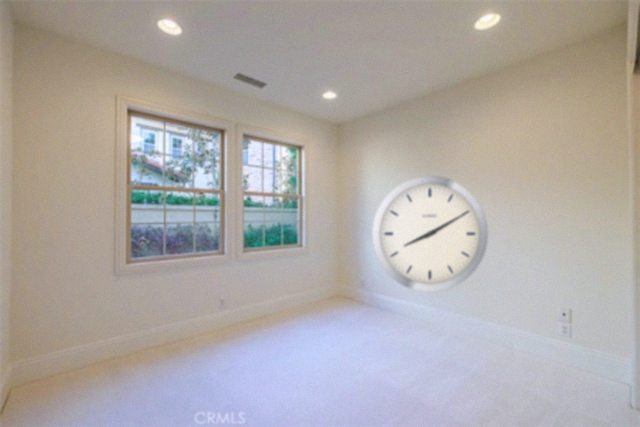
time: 8:10
